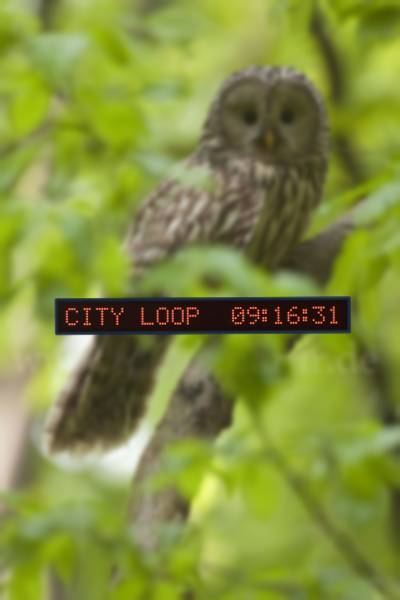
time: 9:16:31
